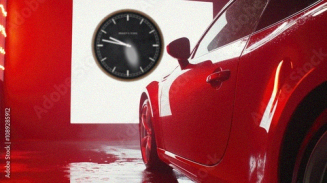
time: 9:47
